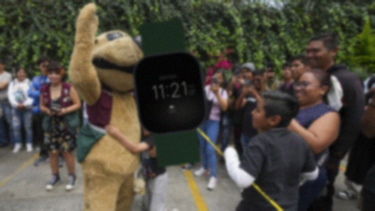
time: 11:21
